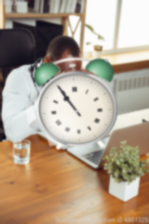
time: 10:55
